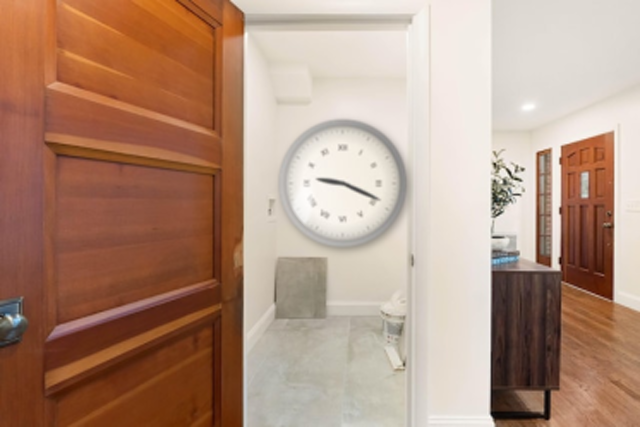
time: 9:19
